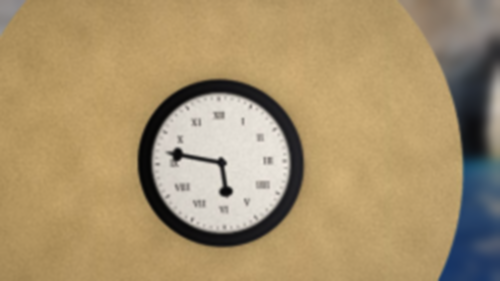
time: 5:47
